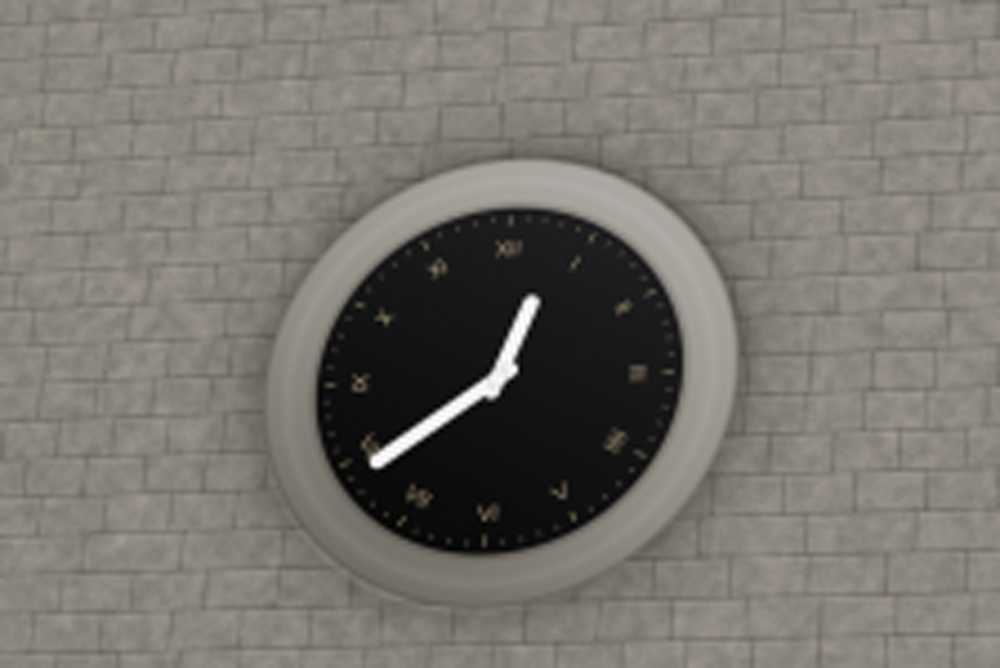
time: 12:39
